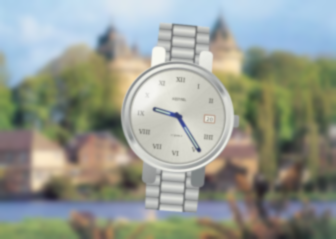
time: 9:24
